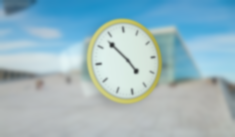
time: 4:53
